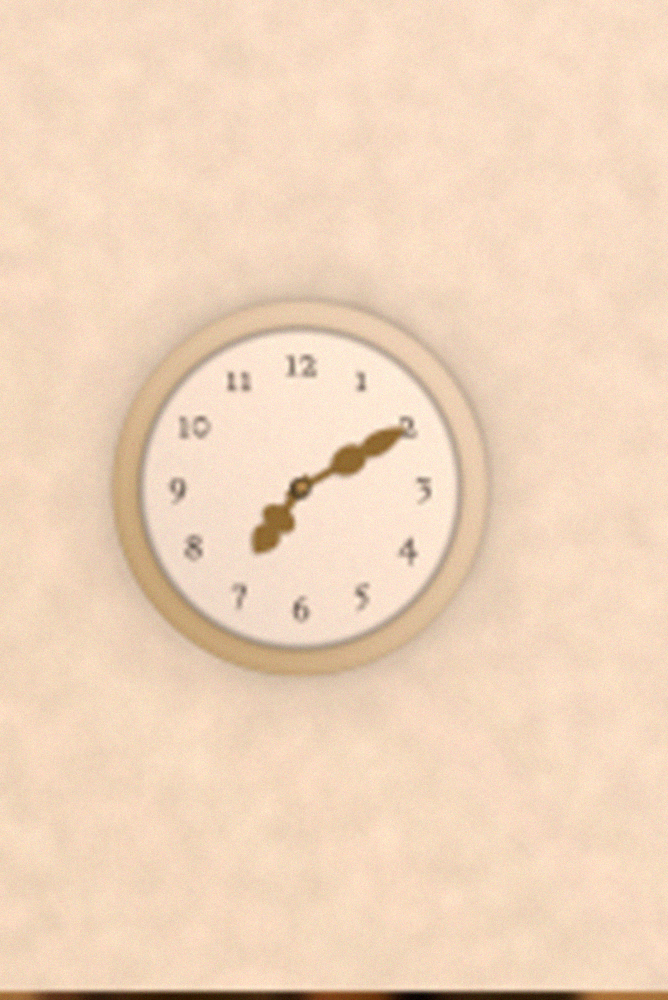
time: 7:10
